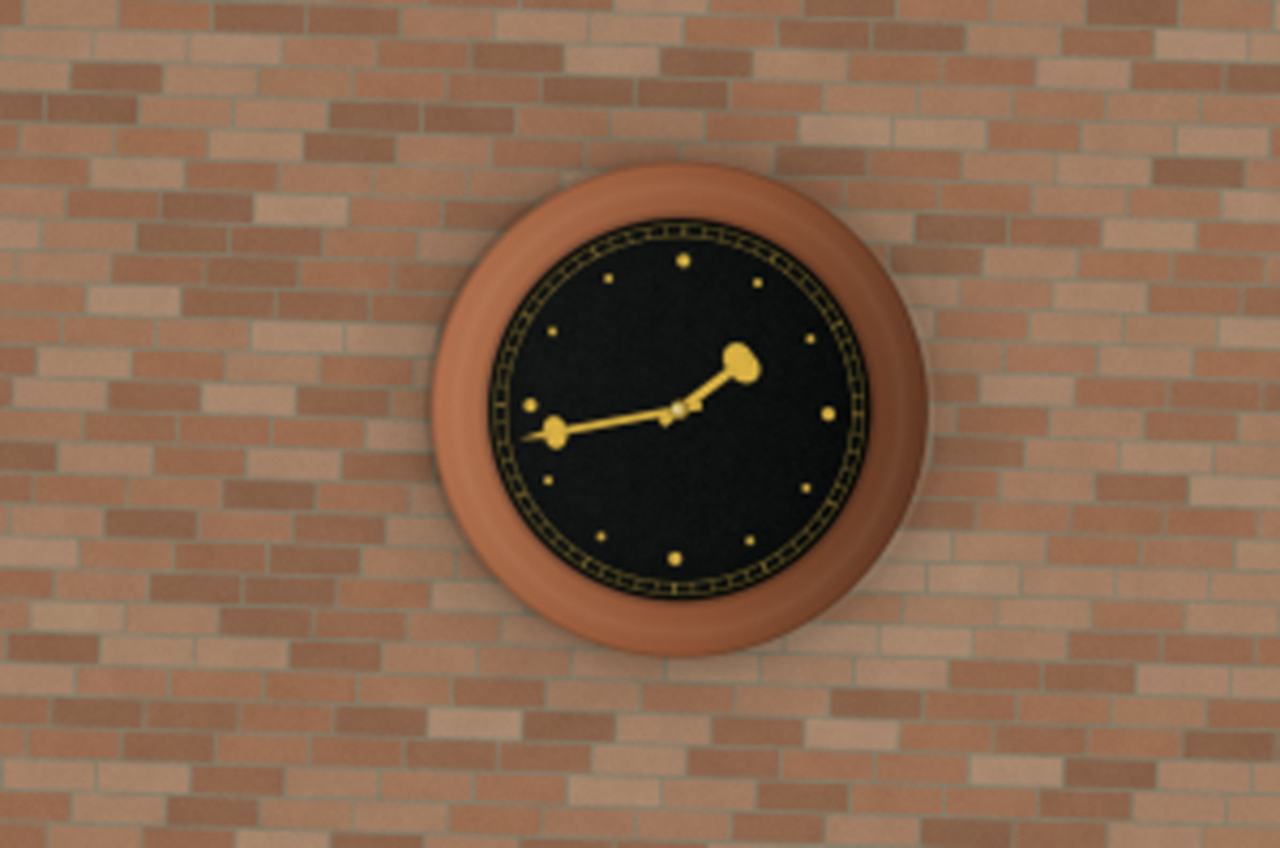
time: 1:43
